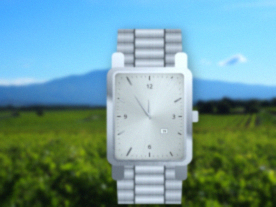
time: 11:54
